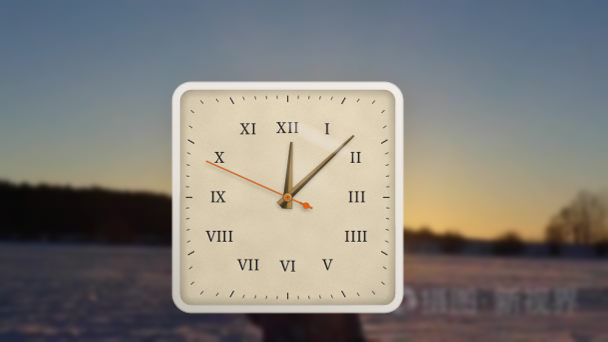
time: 12:07:49
